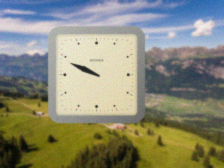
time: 9:49
